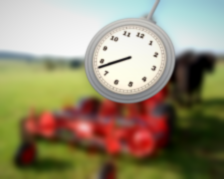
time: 7:38
